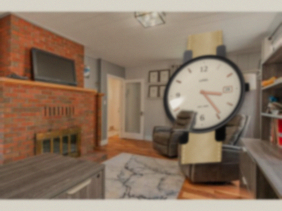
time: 3:24
